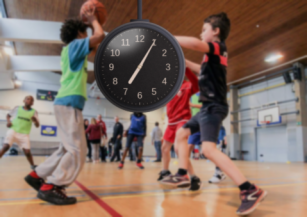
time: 7:05
